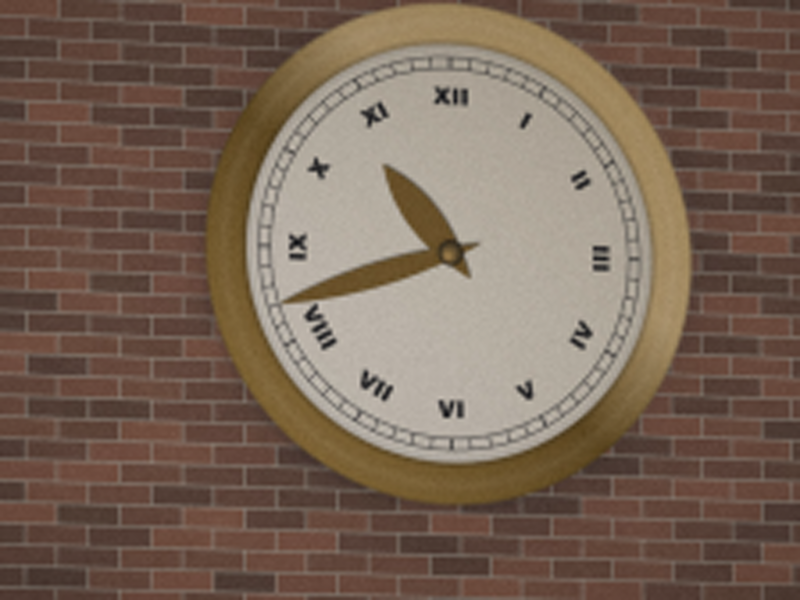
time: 10:42
